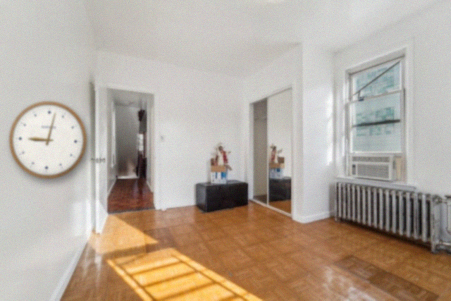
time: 9:02
